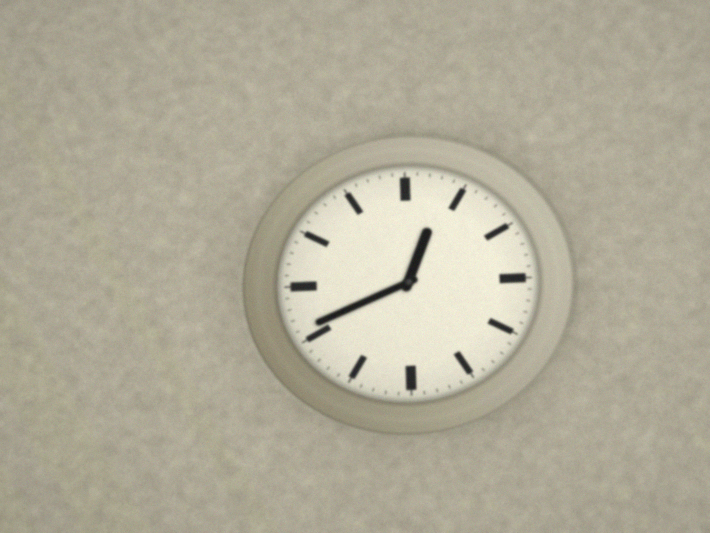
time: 12:41
